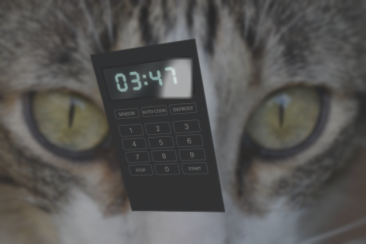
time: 3:47
